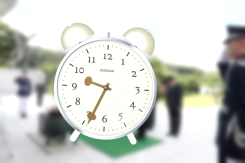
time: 9:34
